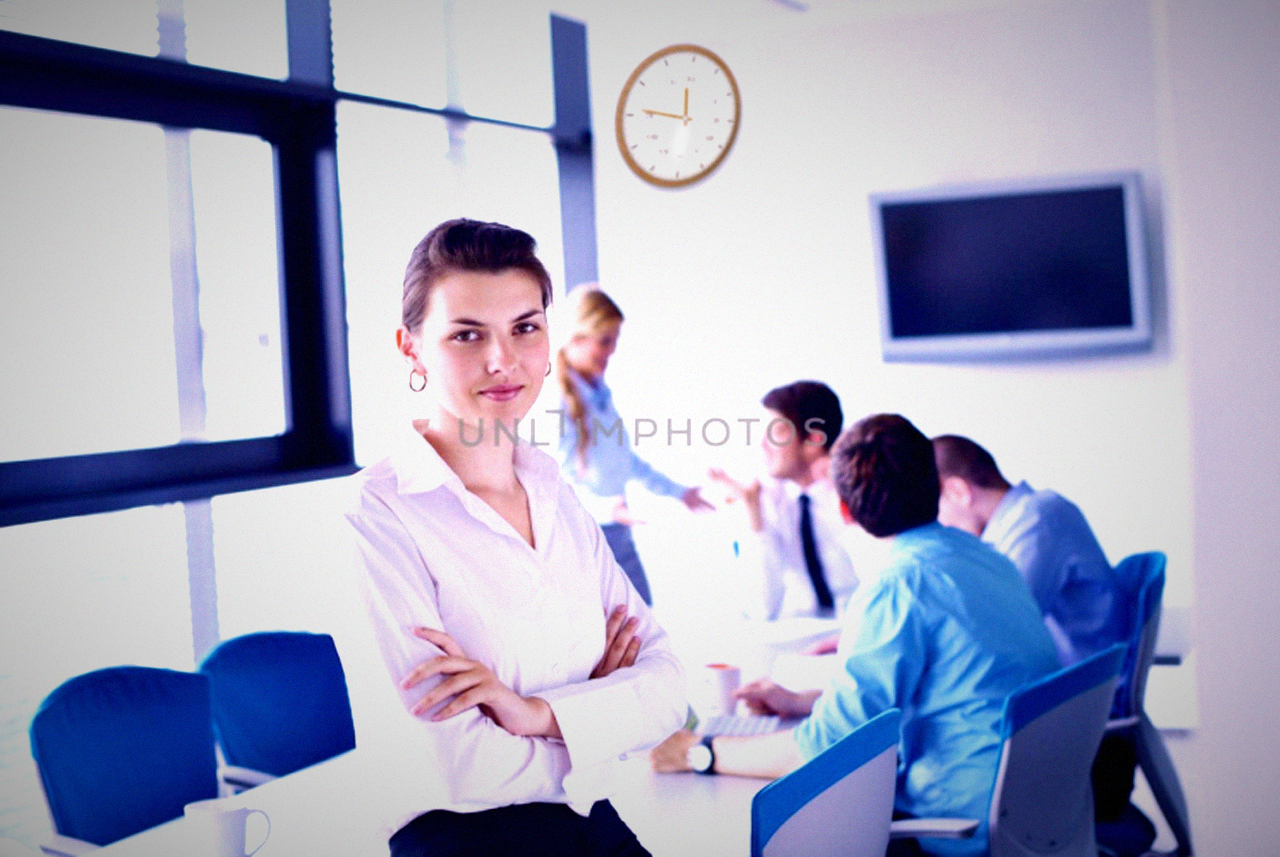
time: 11:46
